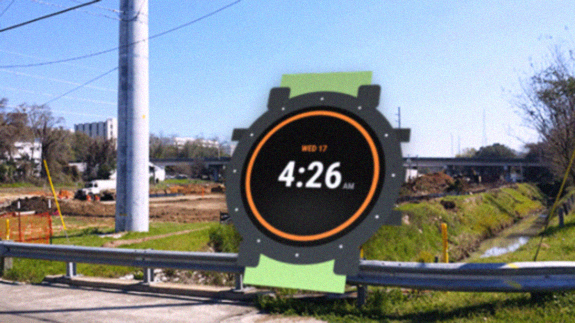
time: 4:26
